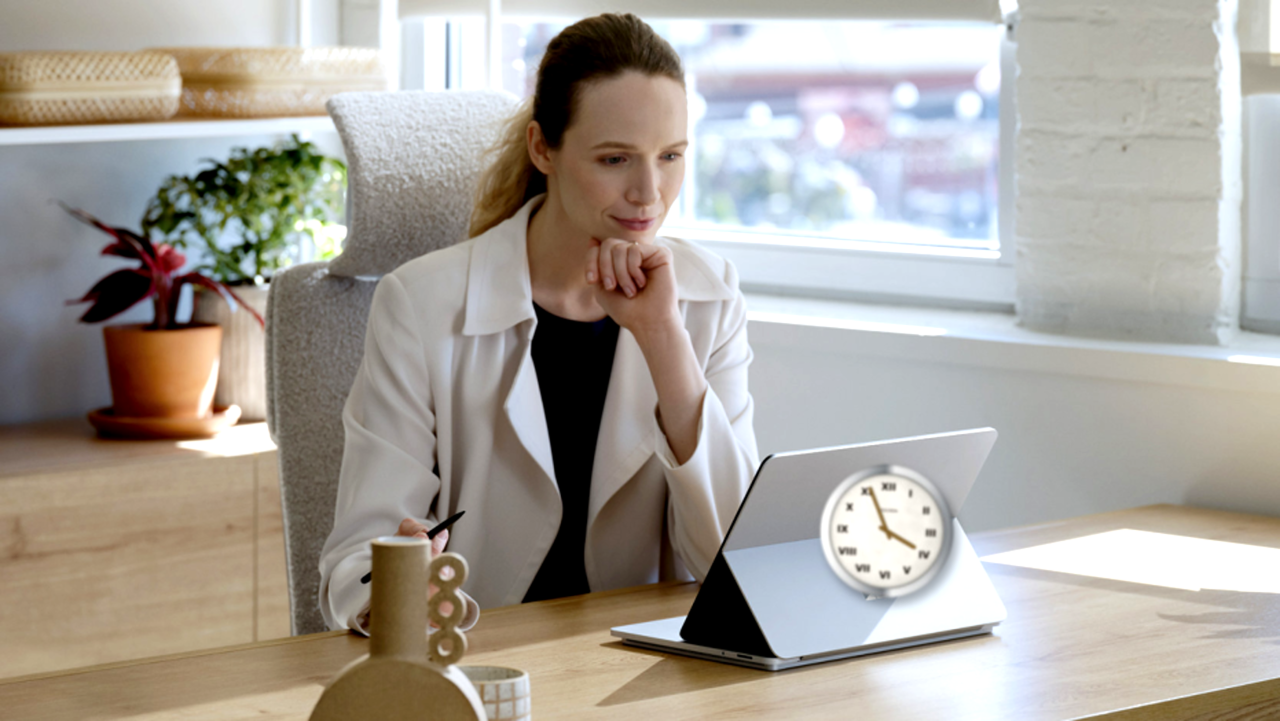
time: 3:56
